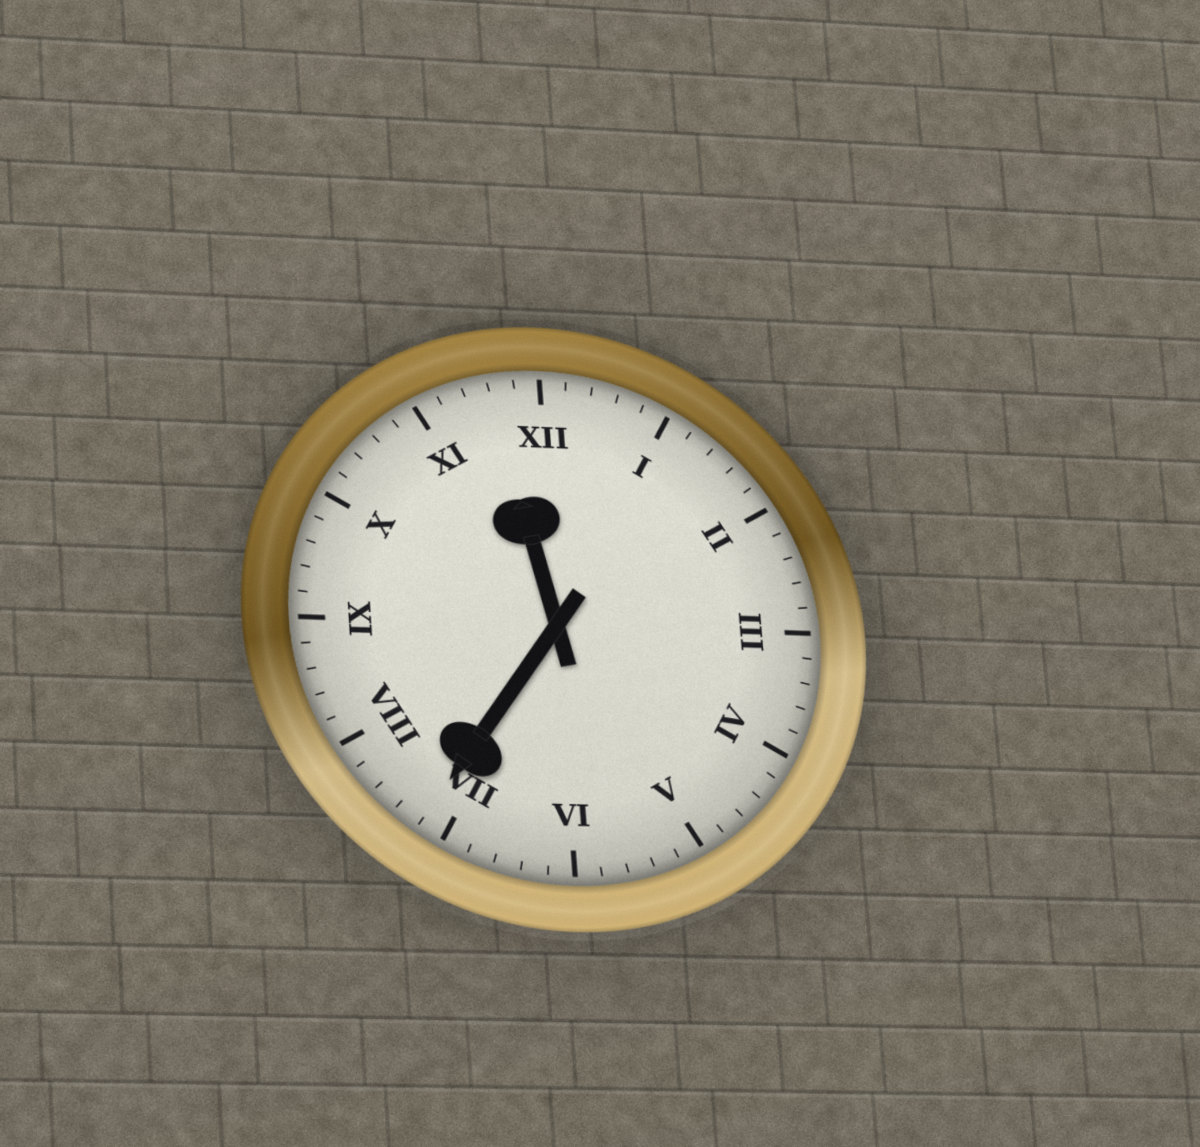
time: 11:36
